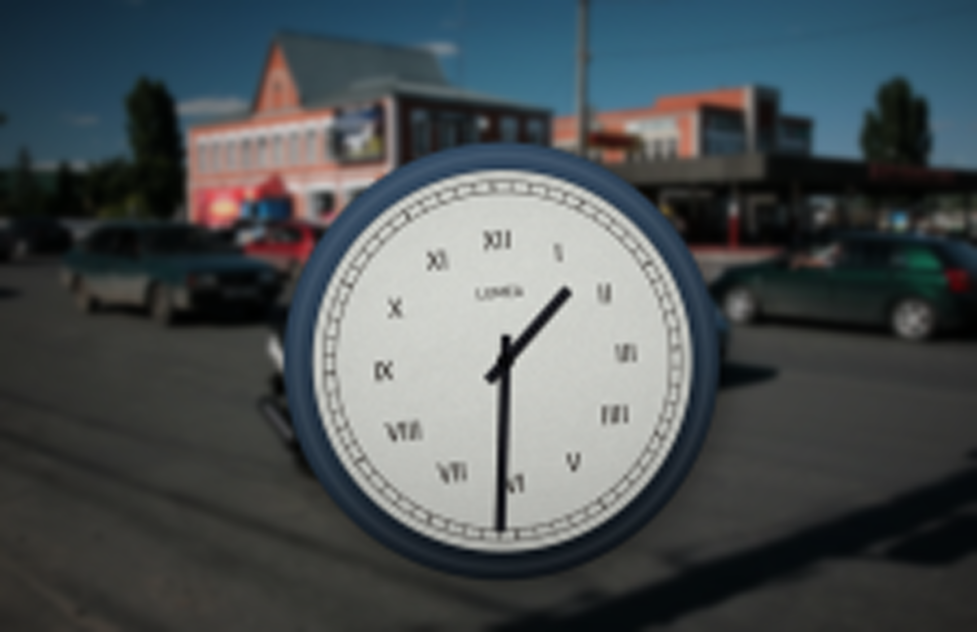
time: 1:31
